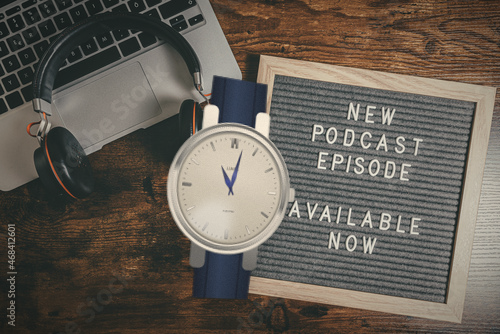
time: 11:02
